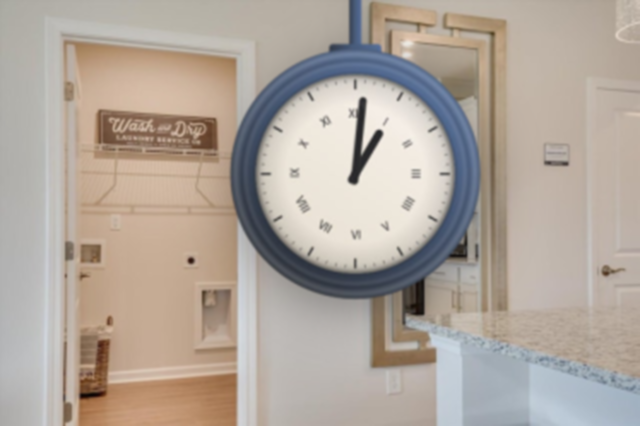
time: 1:01
